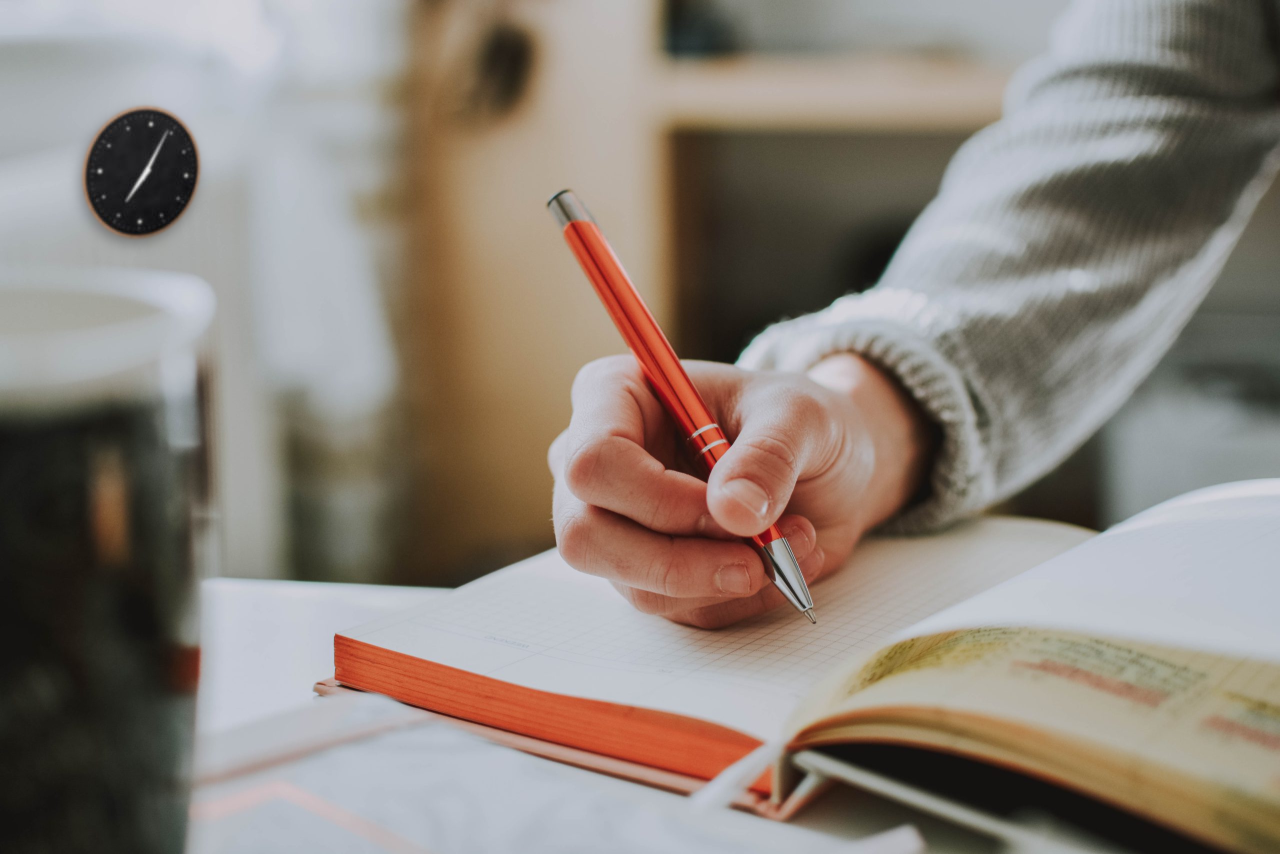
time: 7:04
